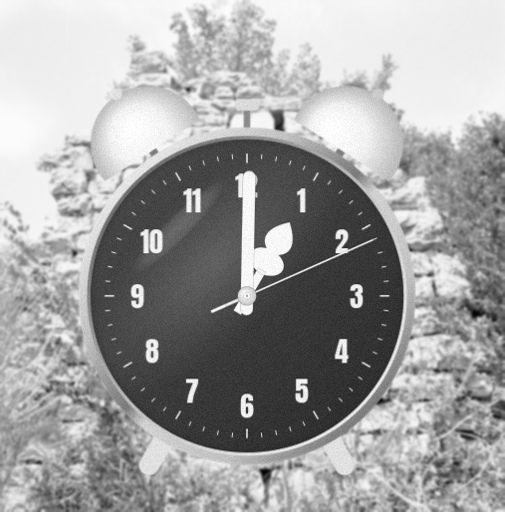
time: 1:00:11
